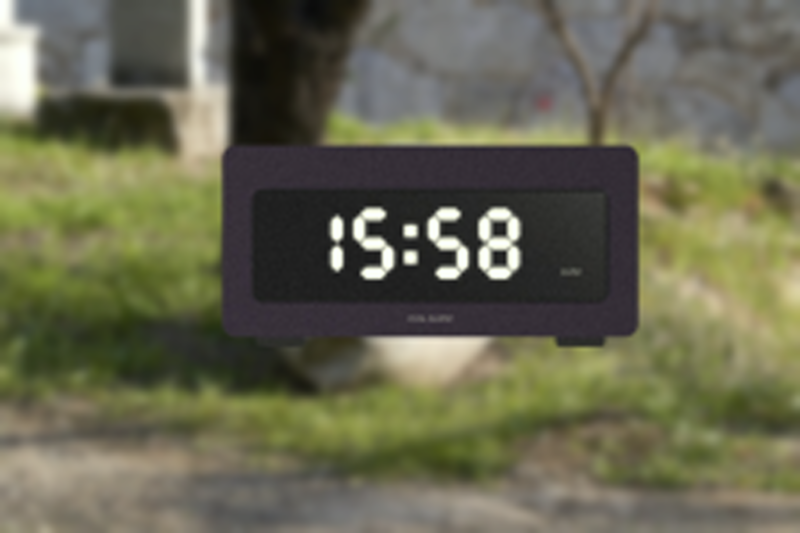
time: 15:58
